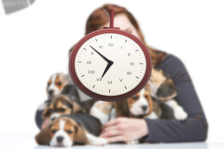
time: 6:52
